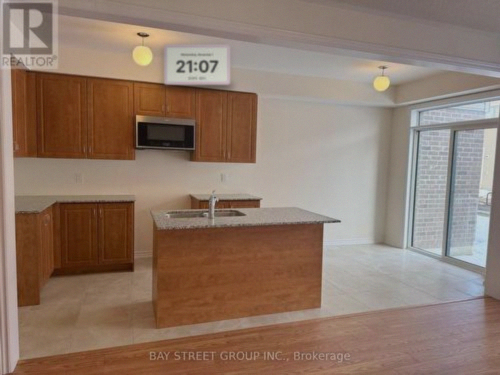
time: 21:07
